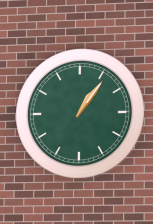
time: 1:06
